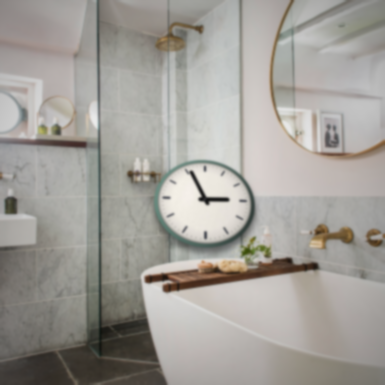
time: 2:56
